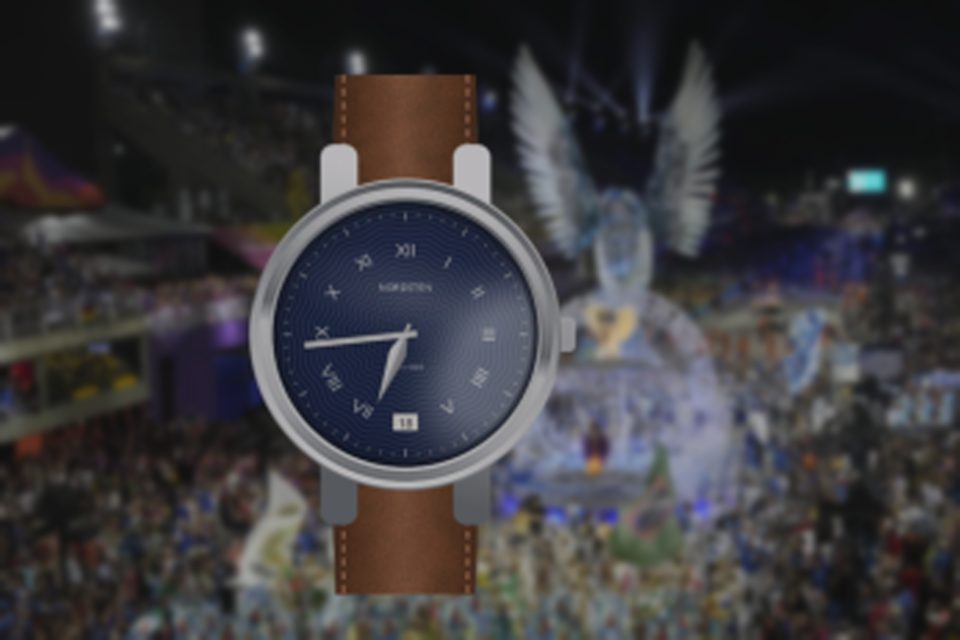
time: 6:44
